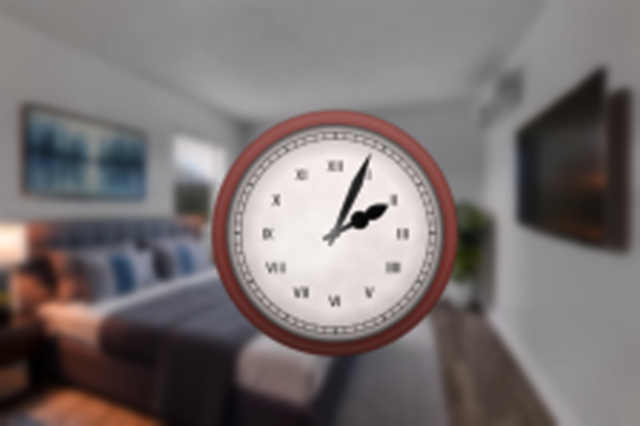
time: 2:04
